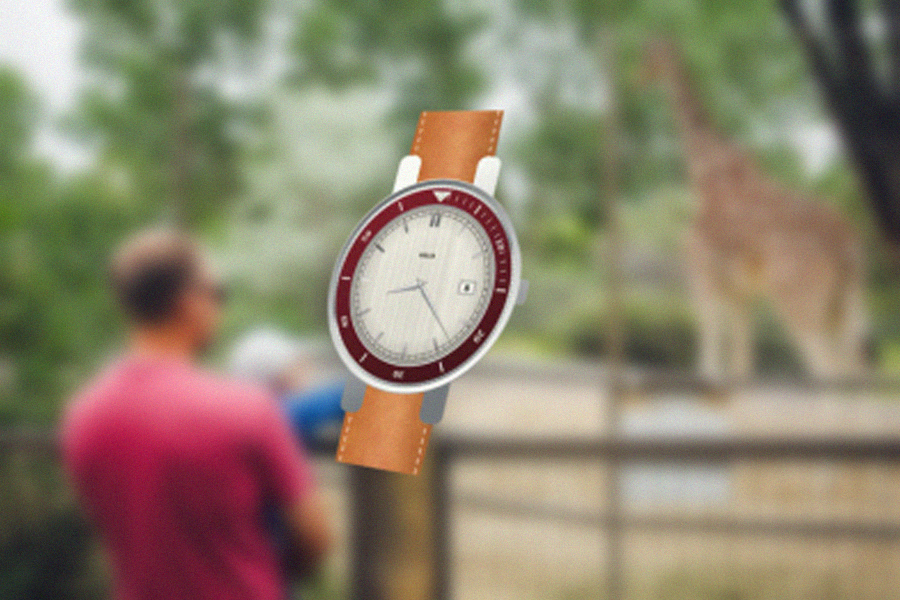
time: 8:23
